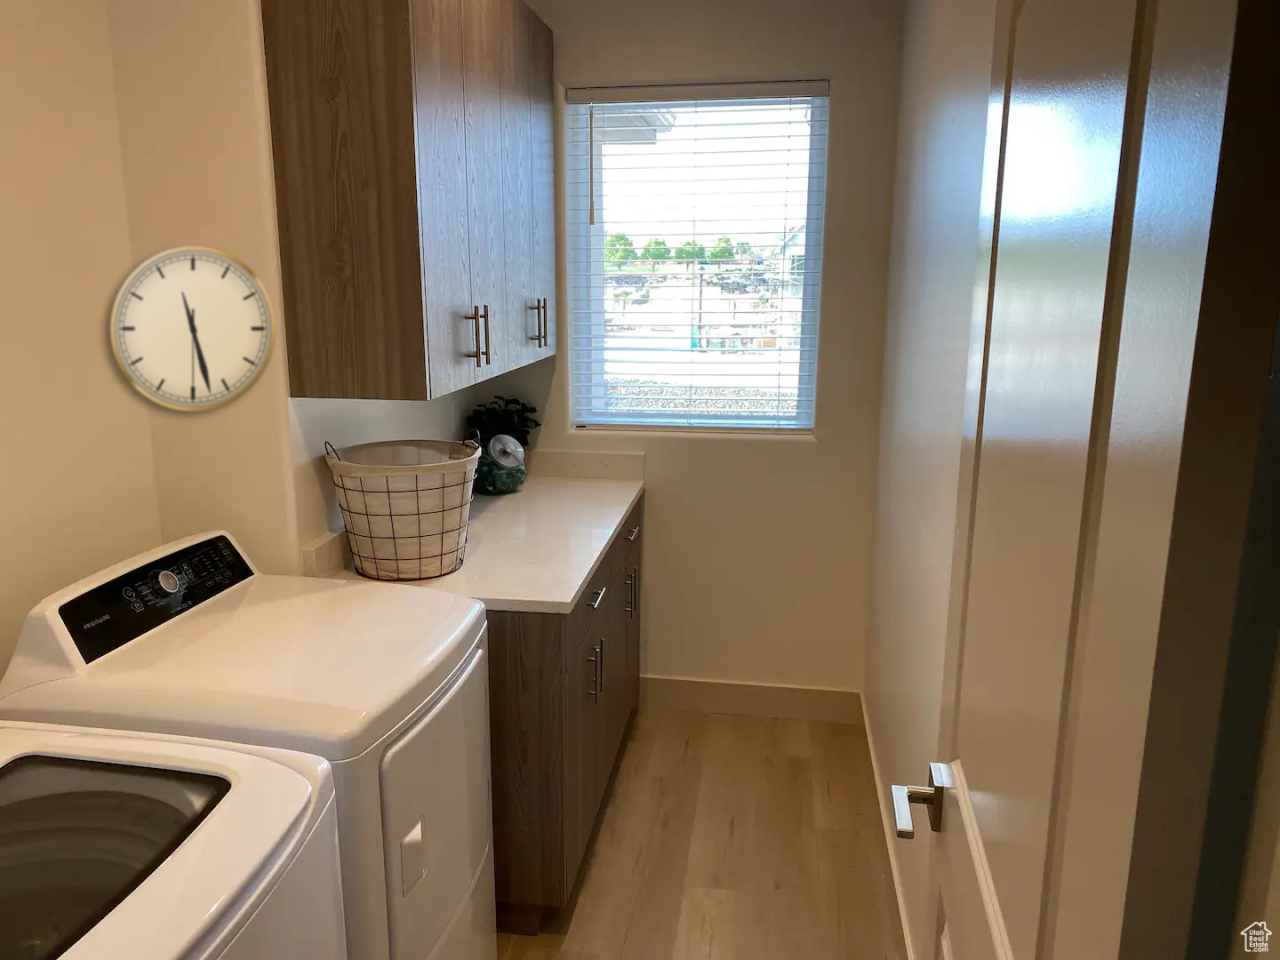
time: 11:27:30
